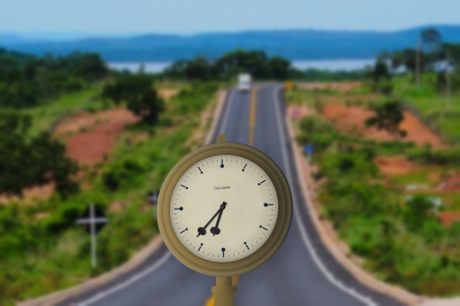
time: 6:37
